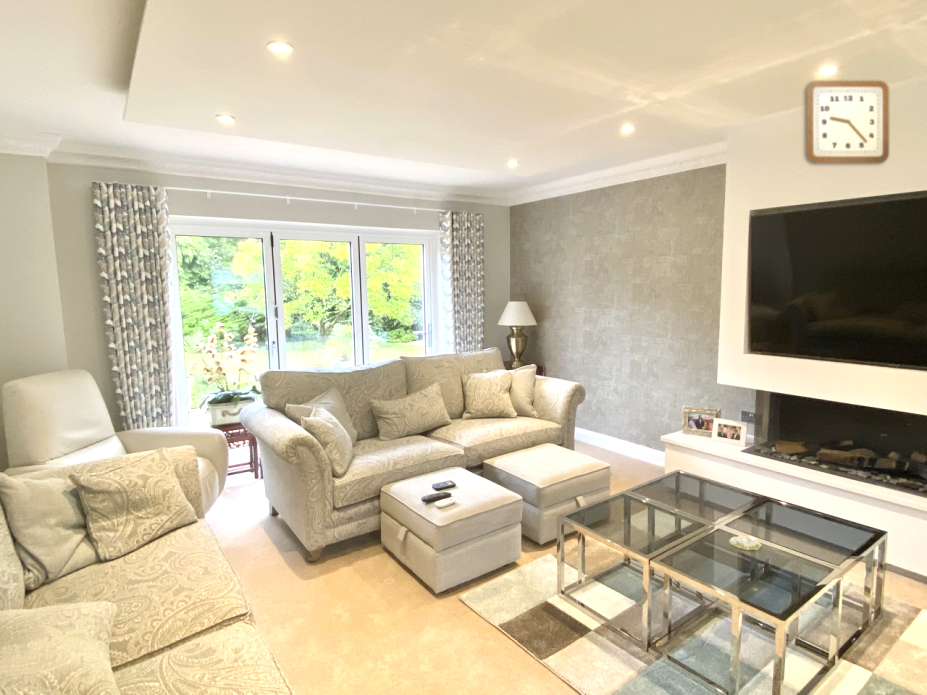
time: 9:23
